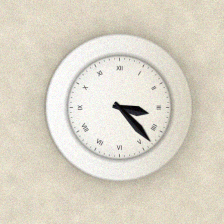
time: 3:23
